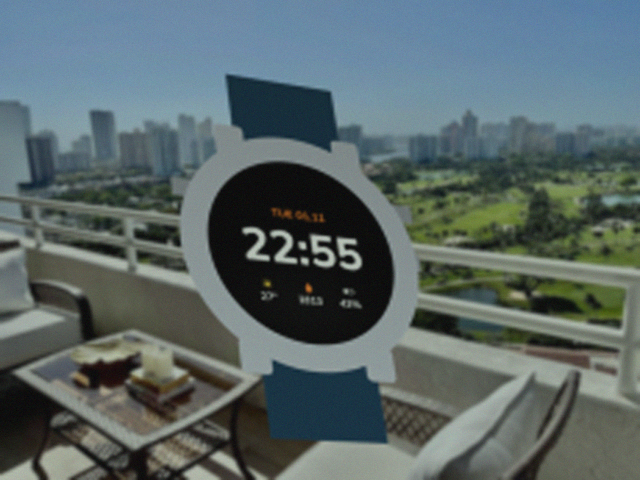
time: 22:55
